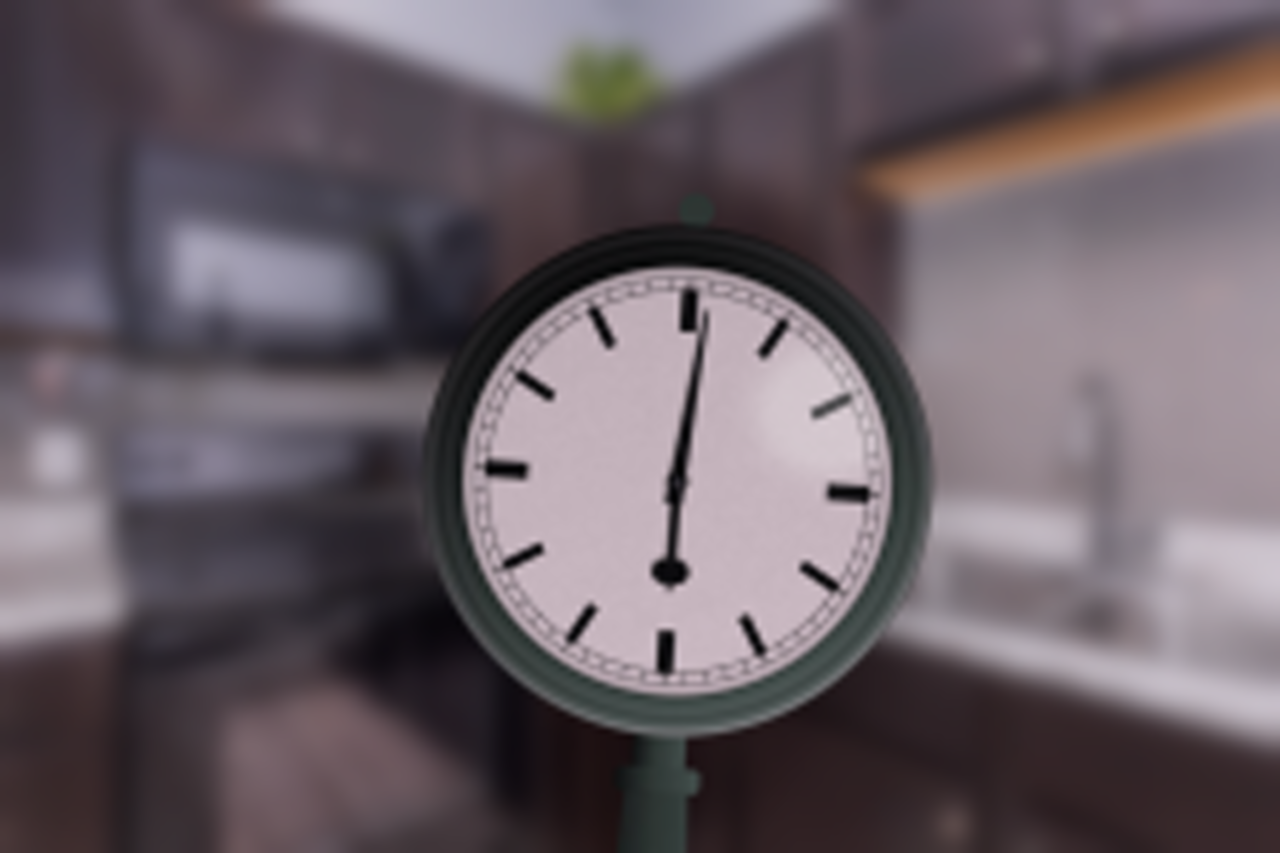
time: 6:01
